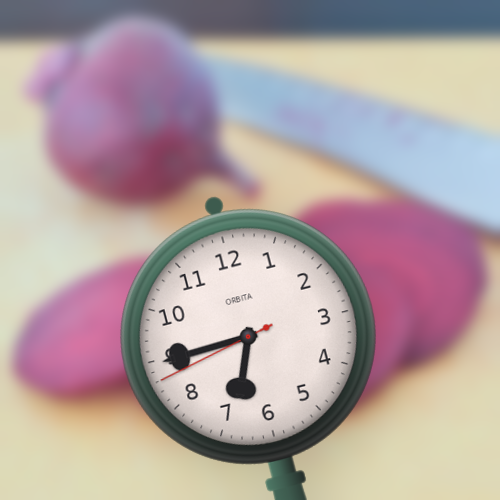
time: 6:44:43
